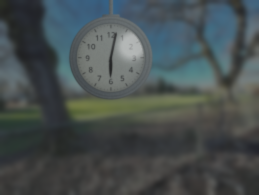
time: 6:02
